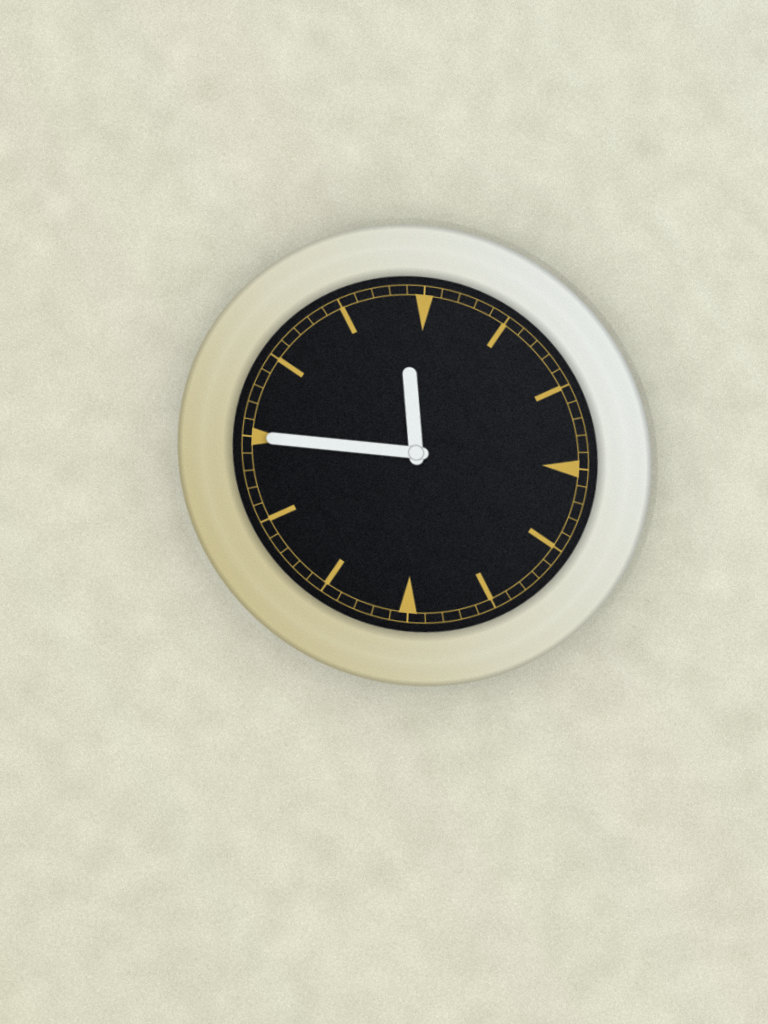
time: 11:45
